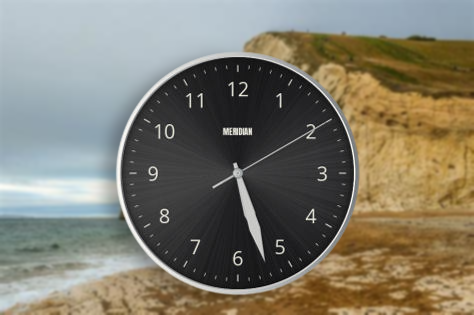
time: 5:27:10
